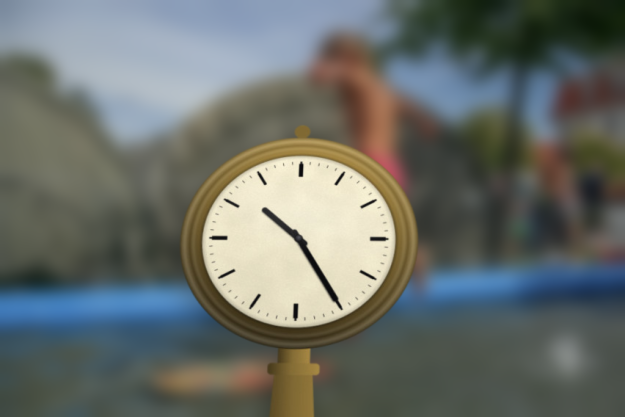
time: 10:25
